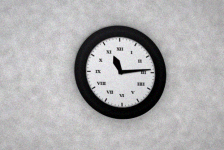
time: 11:14
